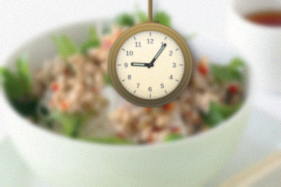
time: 9:06
